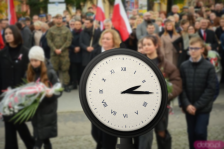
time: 2:15
